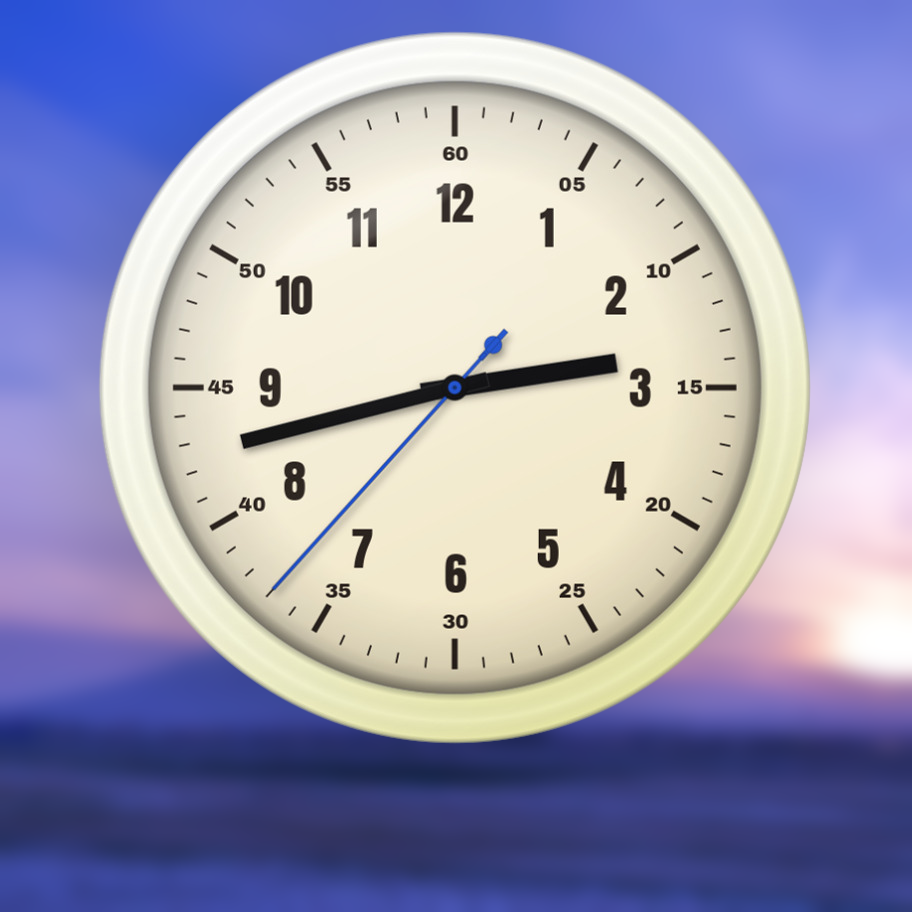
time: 2:42:37
